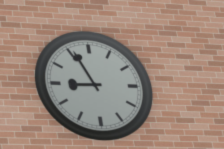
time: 8:56
